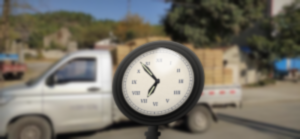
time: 6:53
